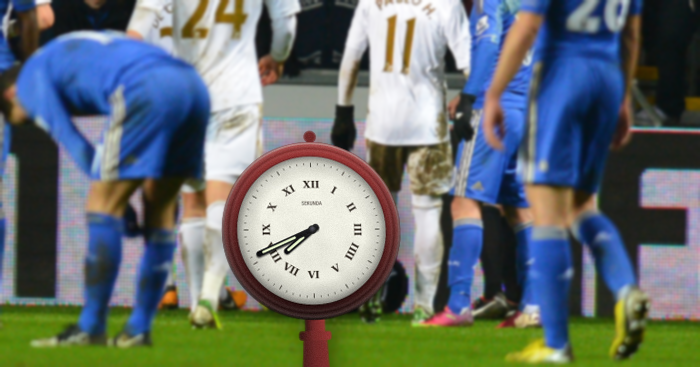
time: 7:41
